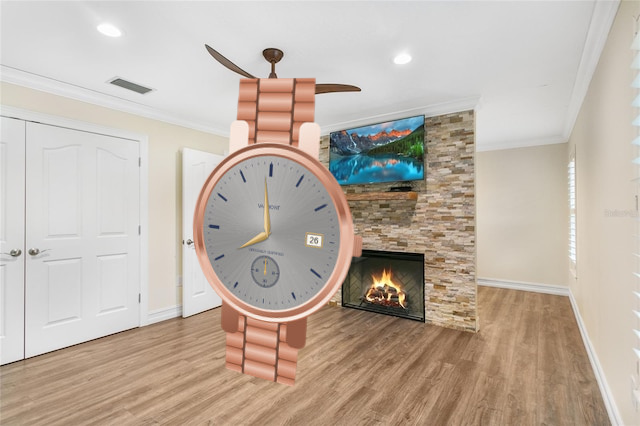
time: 7:59
